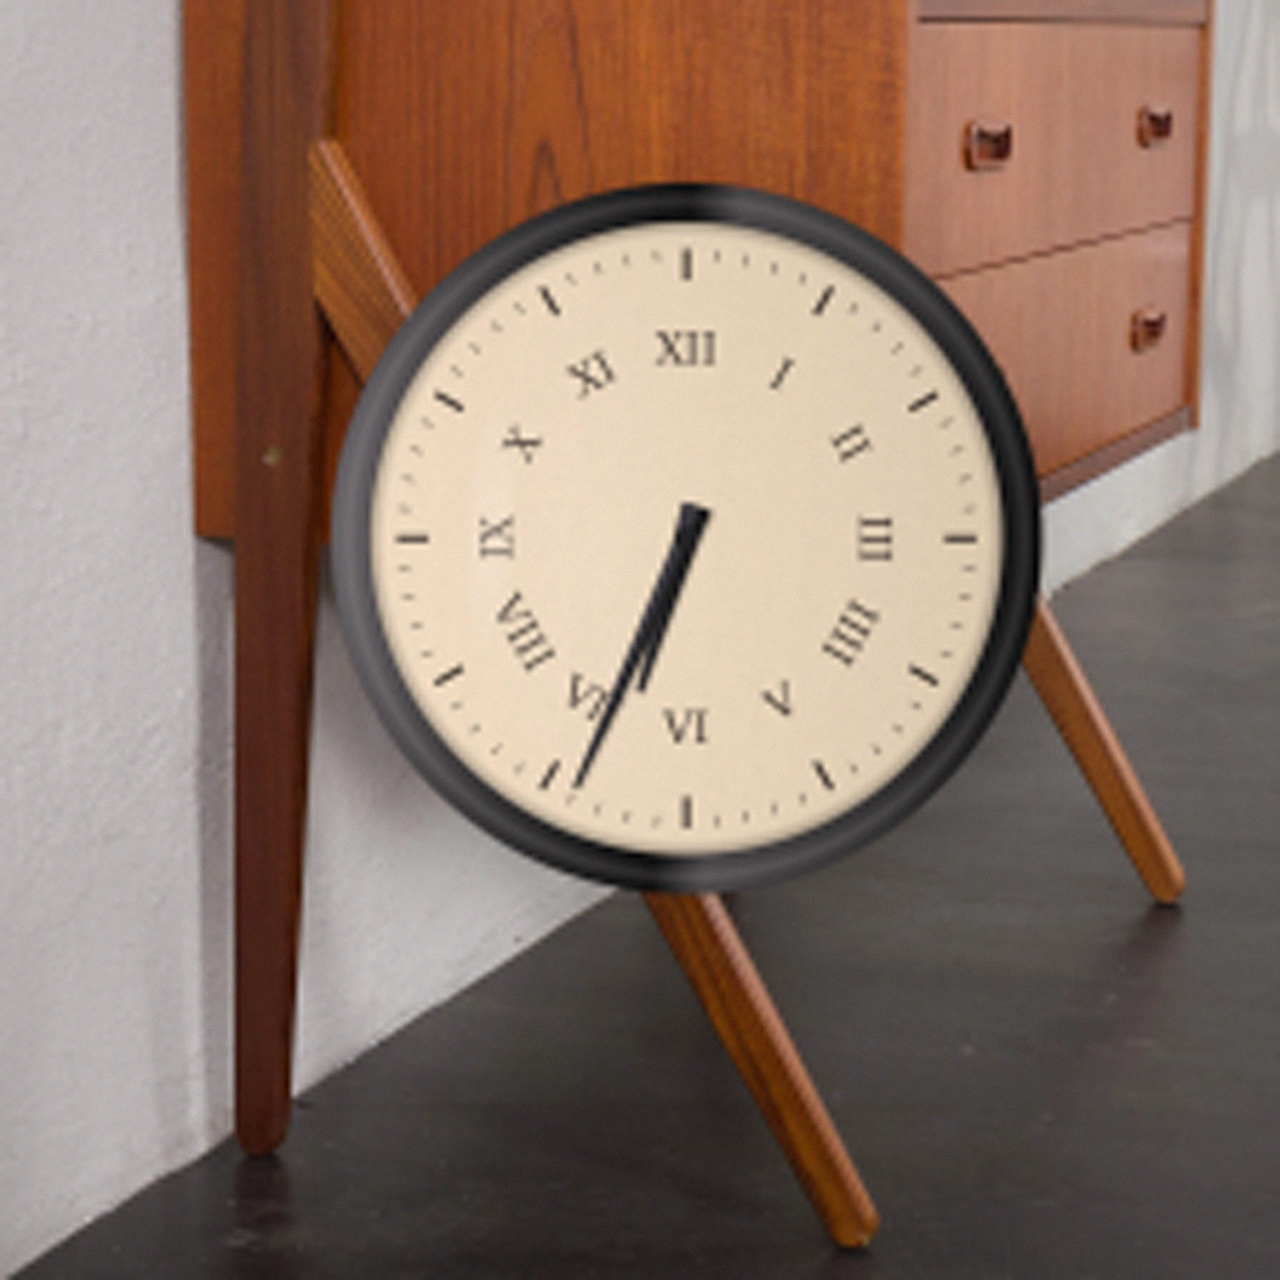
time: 6:34
